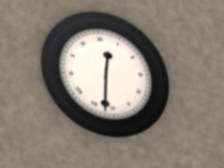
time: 12:32
